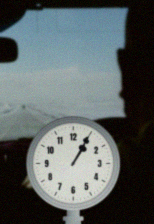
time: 1:05
